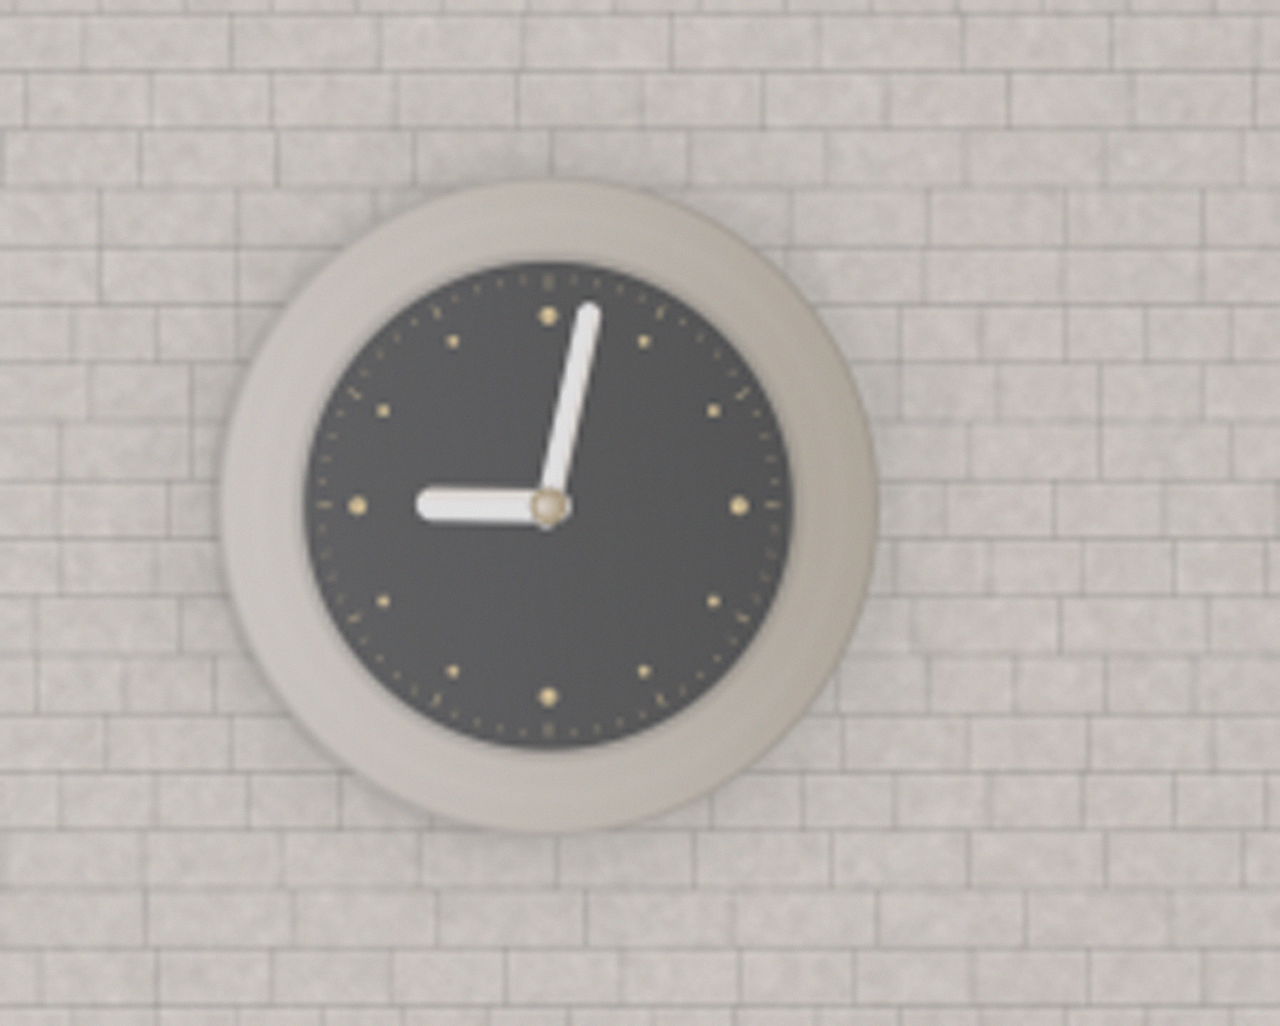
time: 9:02
